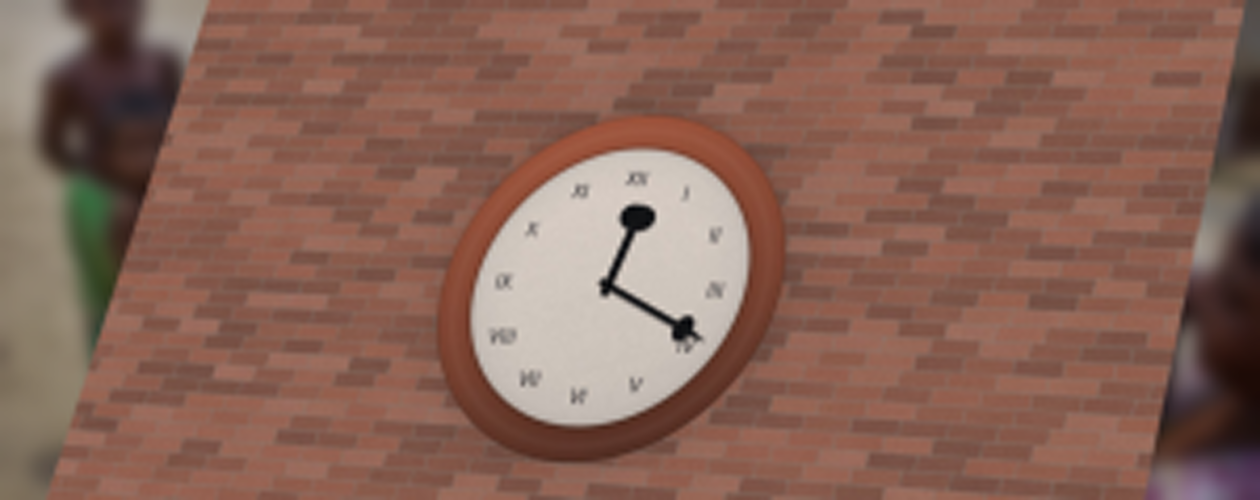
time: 12:19
